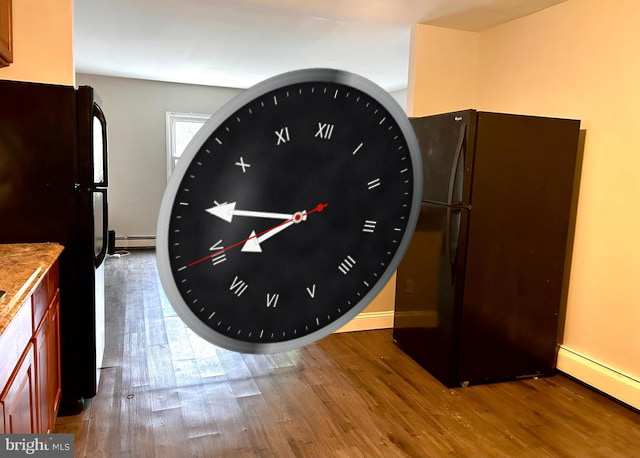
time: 7:44:40
